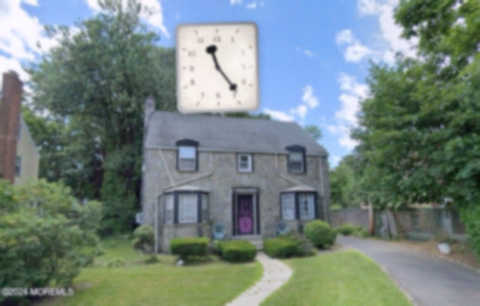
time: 11:24
